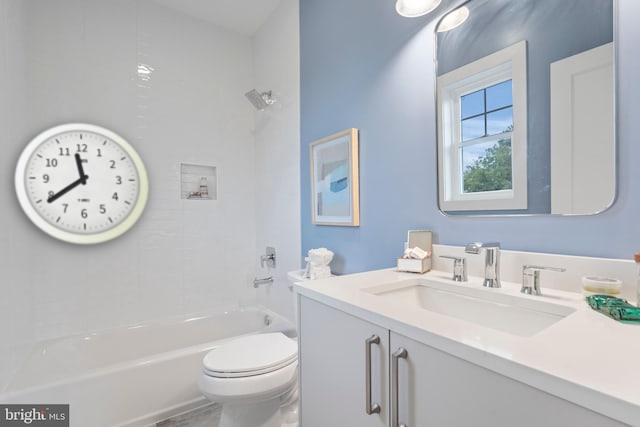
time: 11:39
